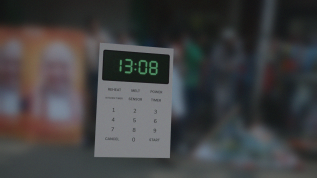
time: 13:08
